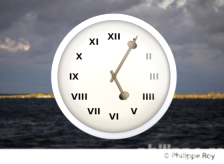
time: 5:05
